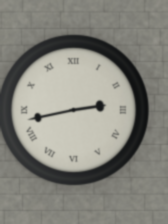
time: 2:43
